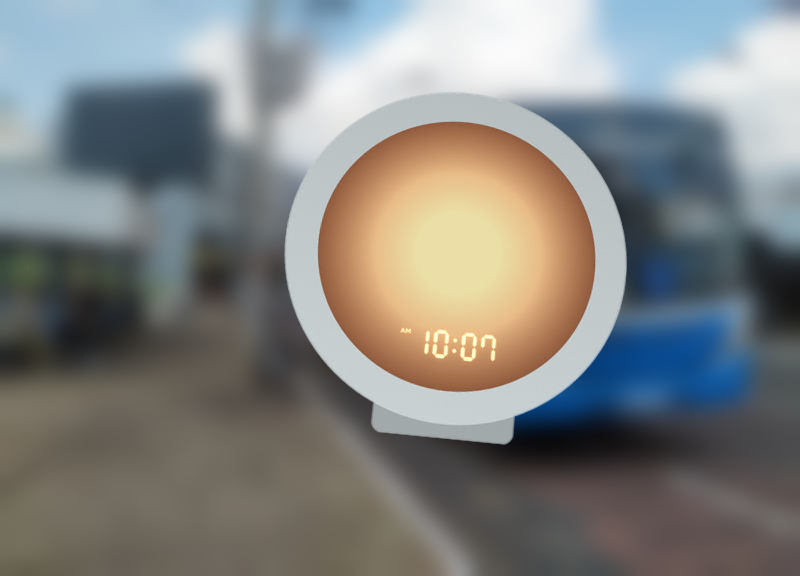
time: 10:07
